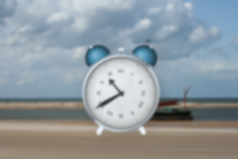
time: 10:40
